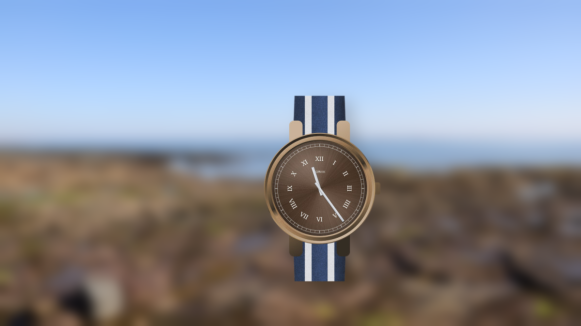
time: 11:24
